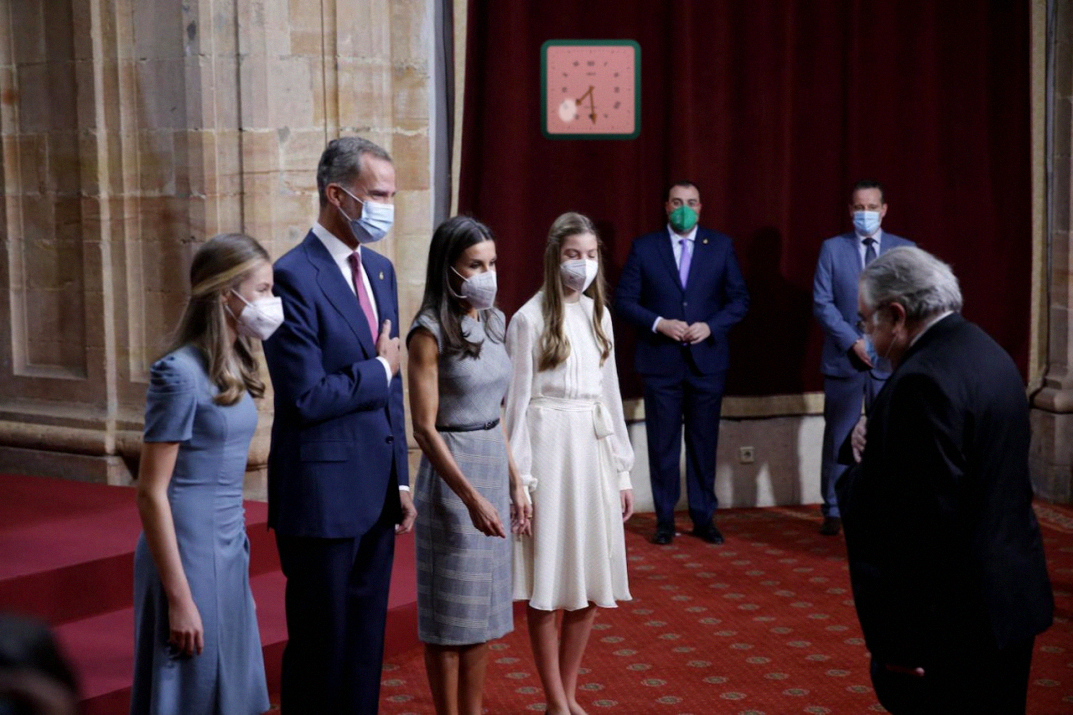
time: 7:29
